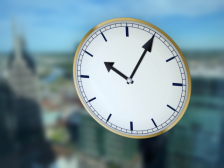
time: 10:05
